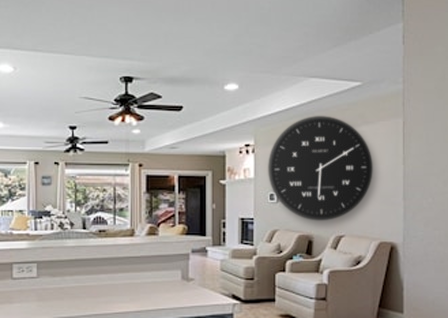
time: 6:10
